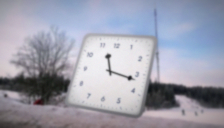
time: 11:17
